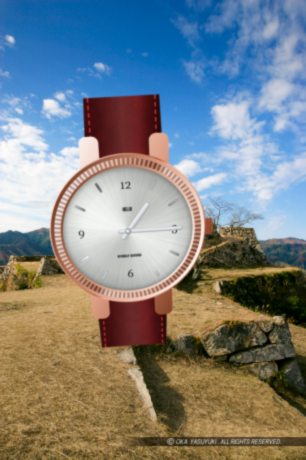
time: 1:15
